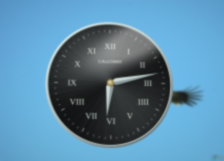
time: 6:13
